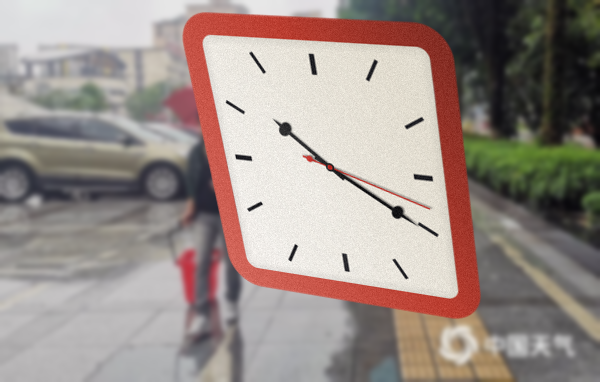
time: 10:20:18
